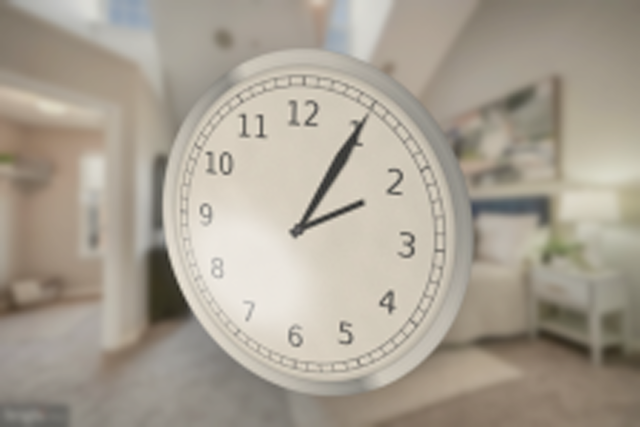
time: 2:05
